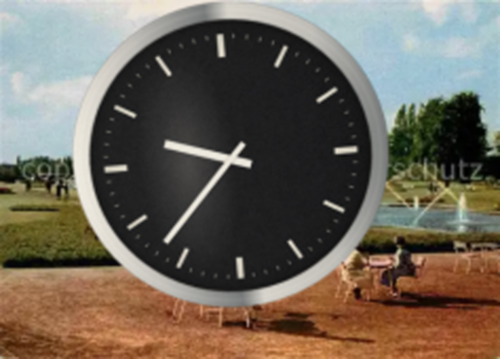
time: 9:37
